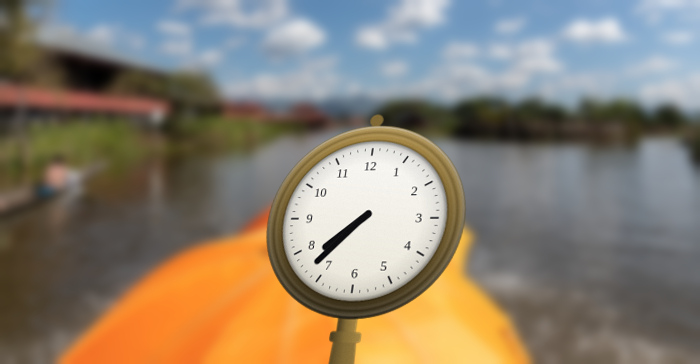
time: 7:37
